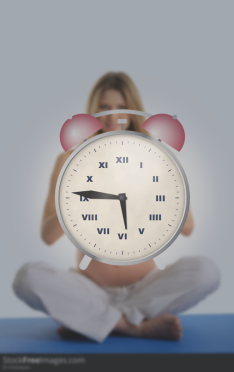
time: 5:46
